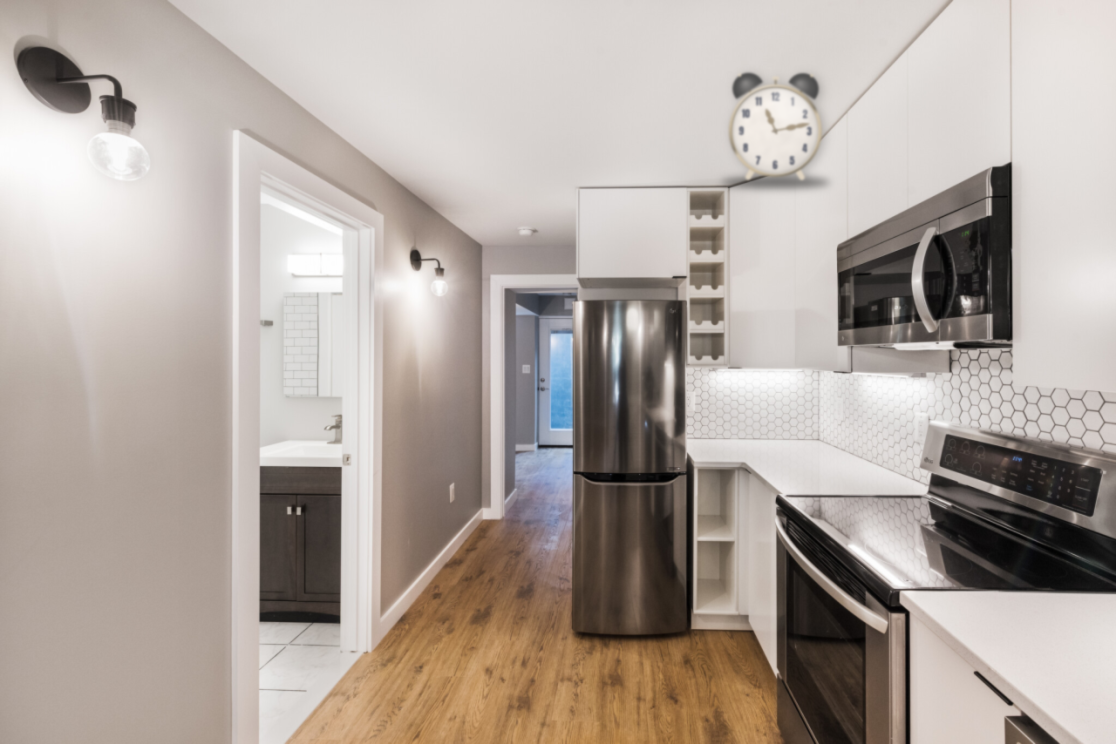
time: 11:13
